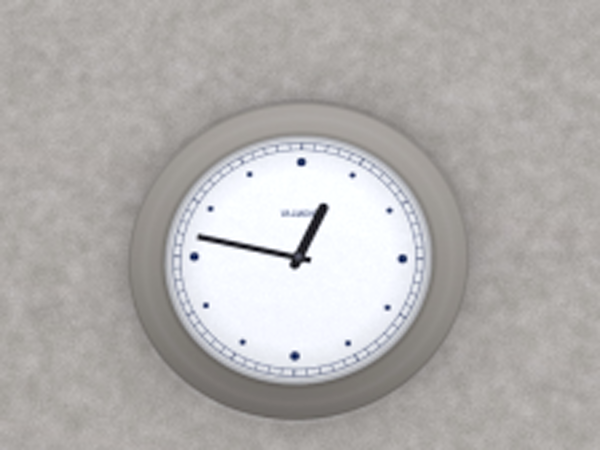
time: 12:47
